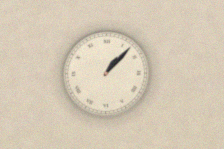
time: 1:07
